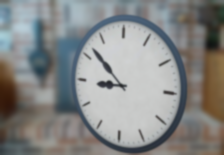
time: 8:52
